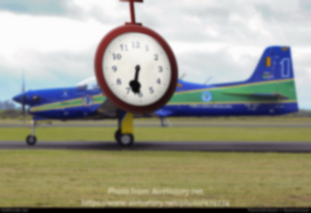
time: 6:32
